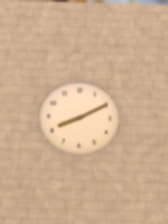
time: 8:10
